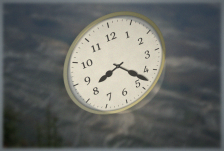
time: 8:23
